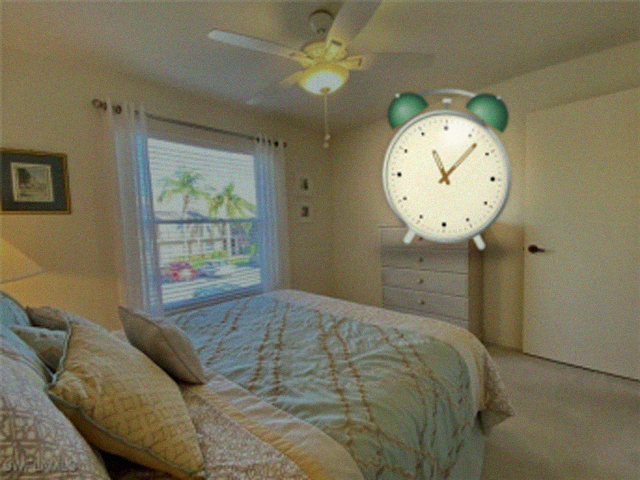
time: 11:07
